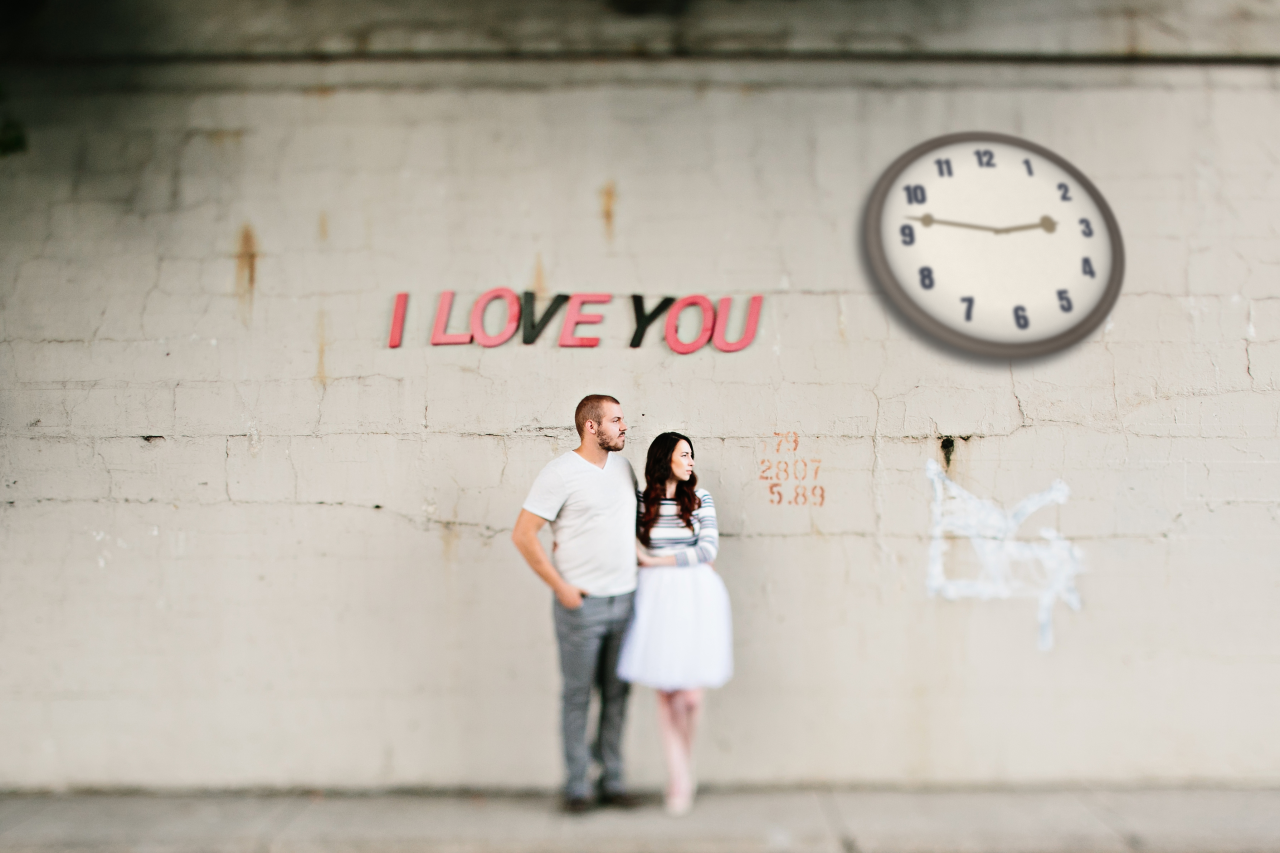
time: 2:47
